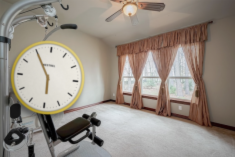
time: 5:55
